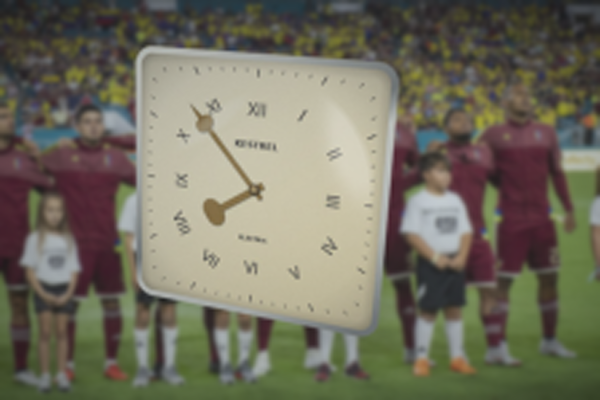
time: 7:53
